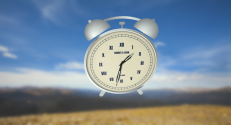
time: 1:32
